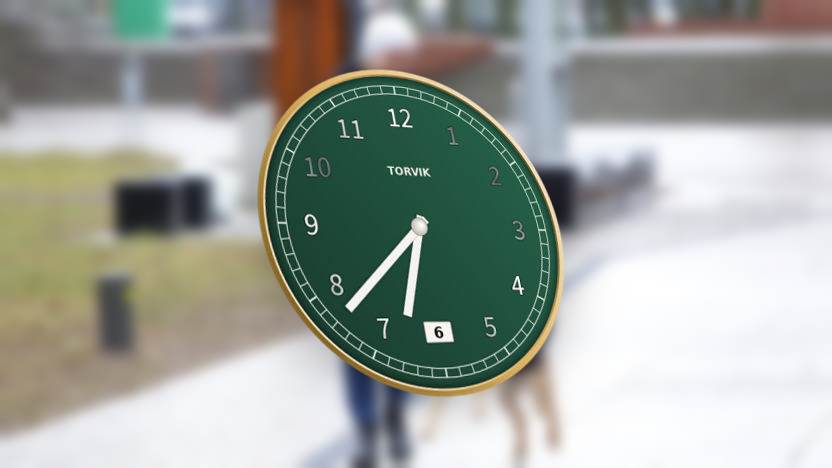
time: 6:38
